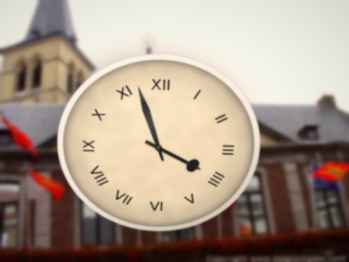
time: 3:57
